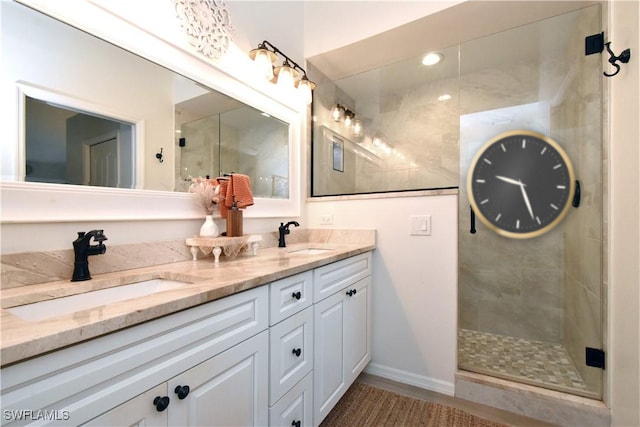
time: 9:26
